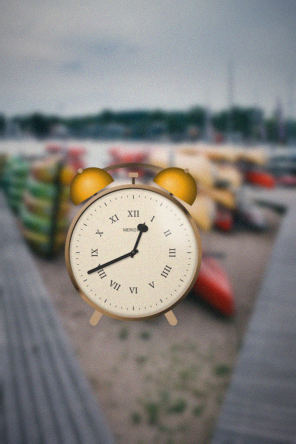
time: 12:41
